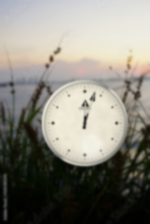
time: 12:03
